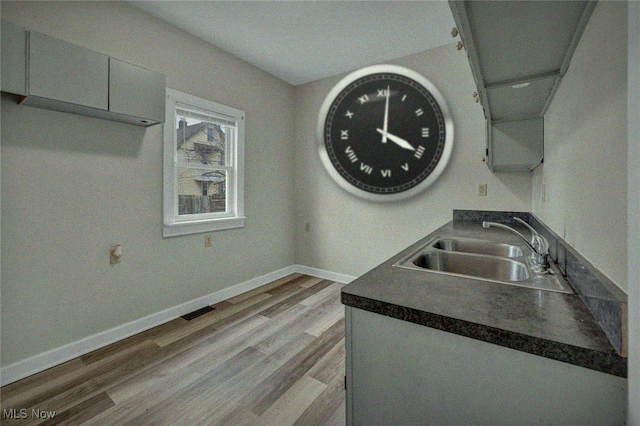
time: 4:01
